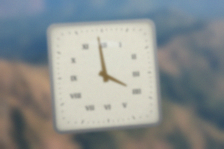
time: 3:59
